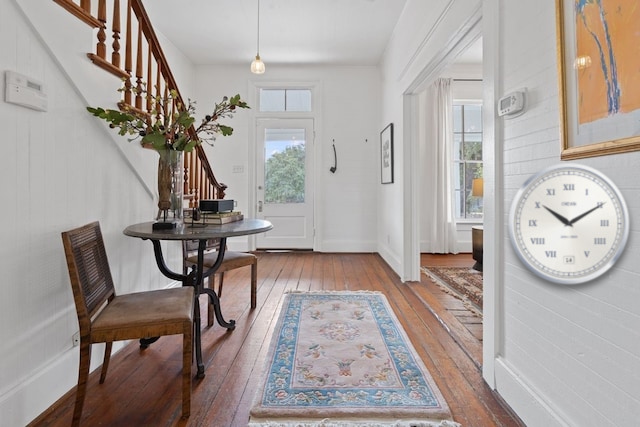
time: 10:10
